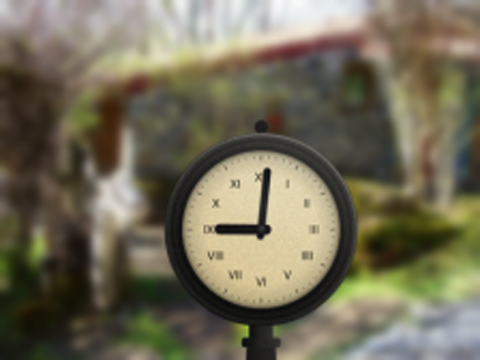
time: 9:01
